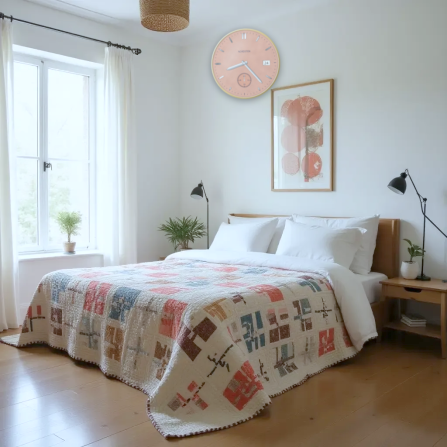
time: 8:23
